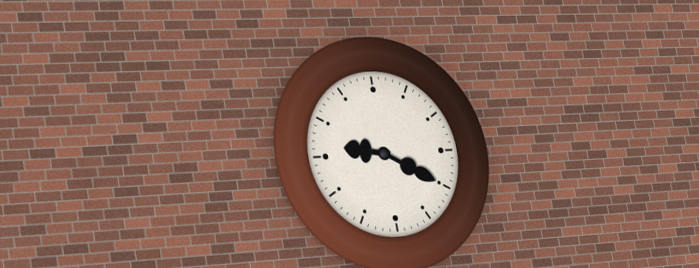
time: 9:20
